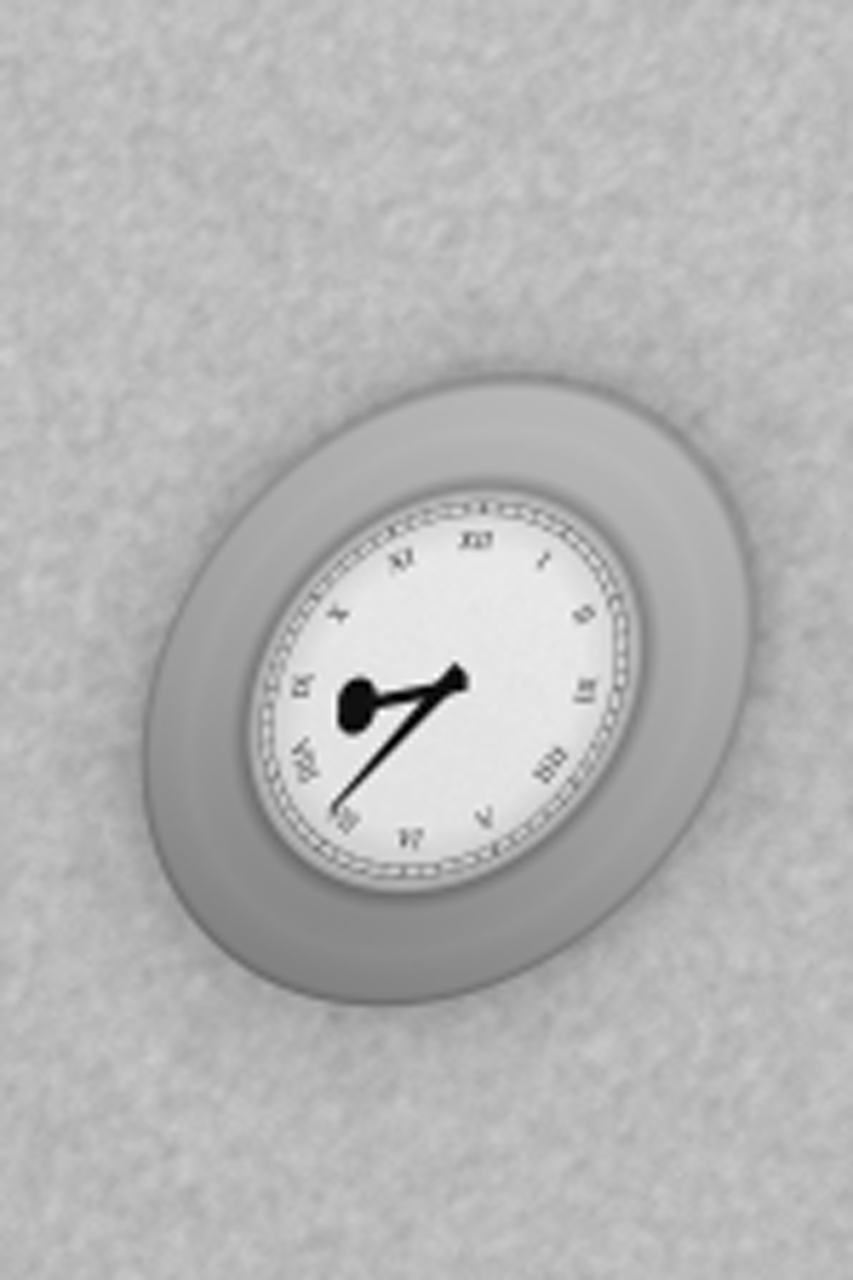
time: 8:36
